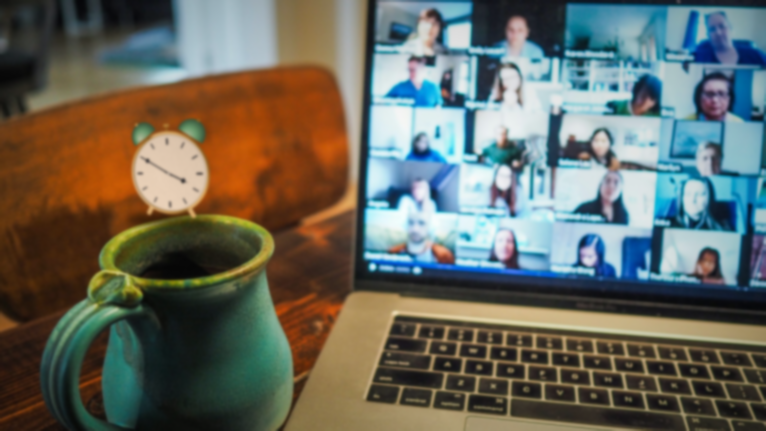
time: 3:50
